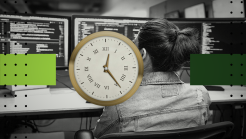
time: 12:24
